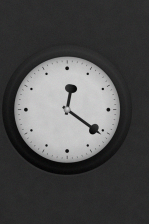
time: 12:21
